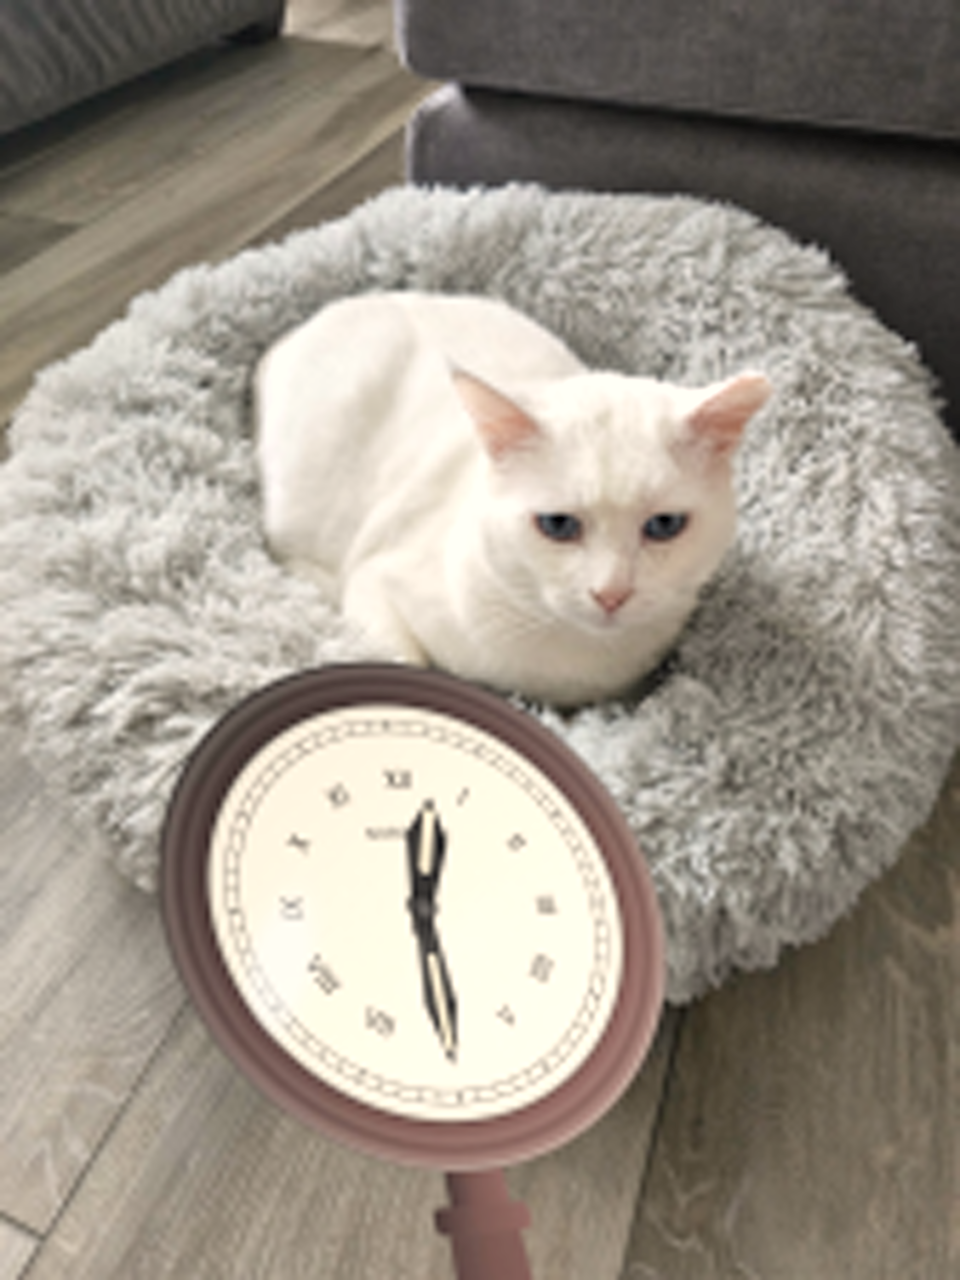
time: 12:30
